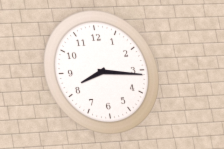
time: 8:16
